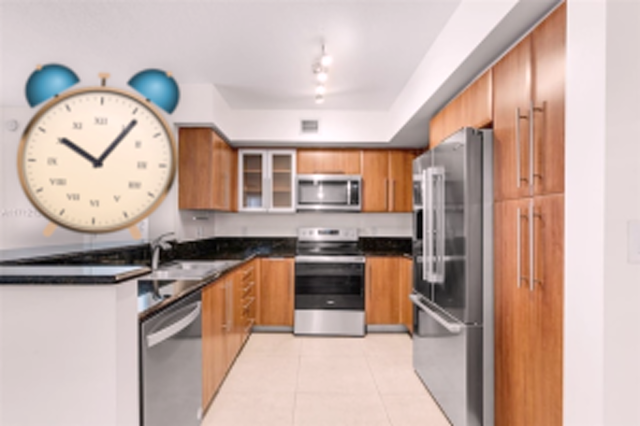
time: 10:06
